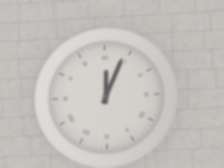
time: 12:04
